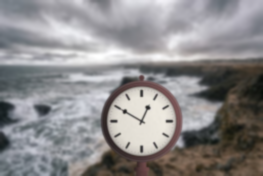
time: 12:50
